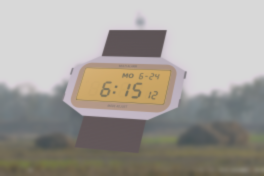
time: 6:15
